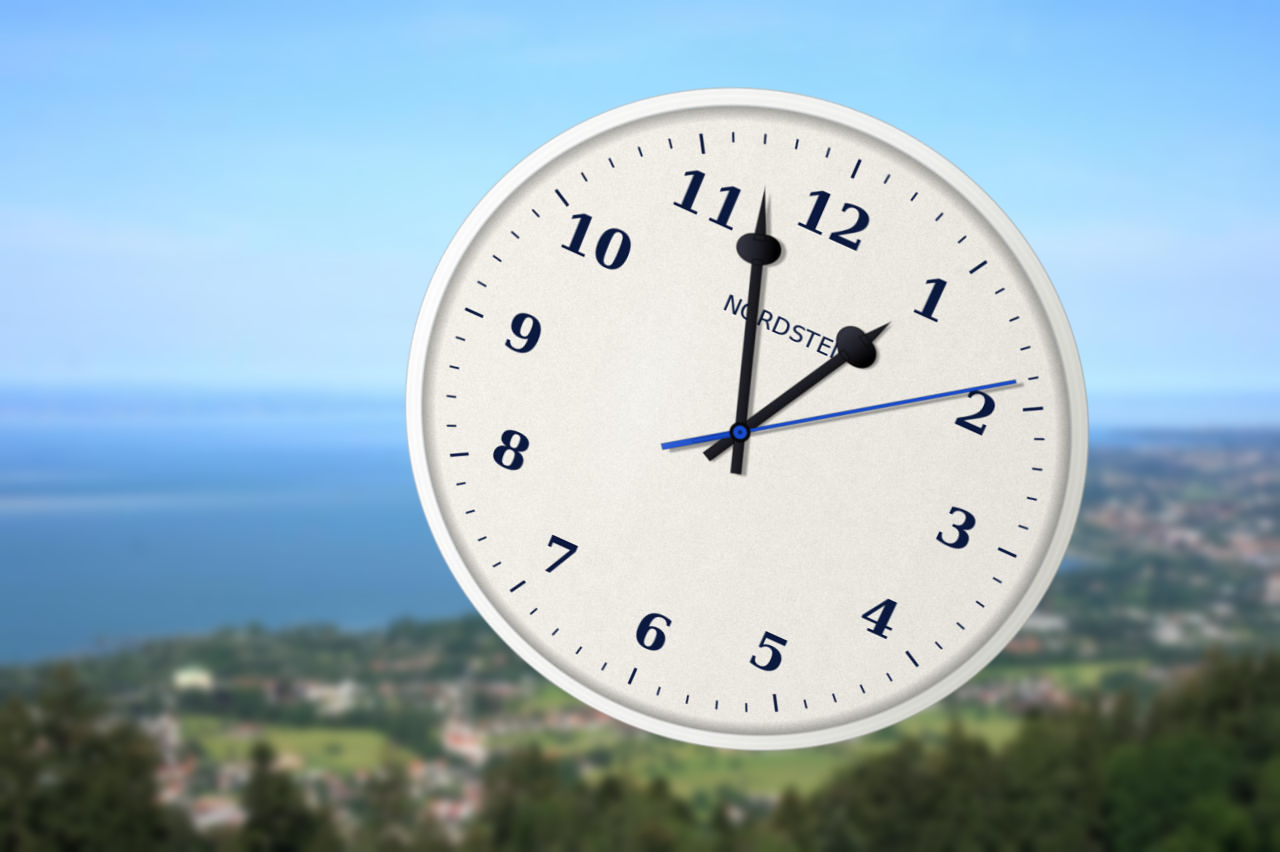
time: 12:57:09
